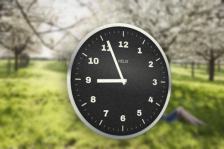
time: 8:56
